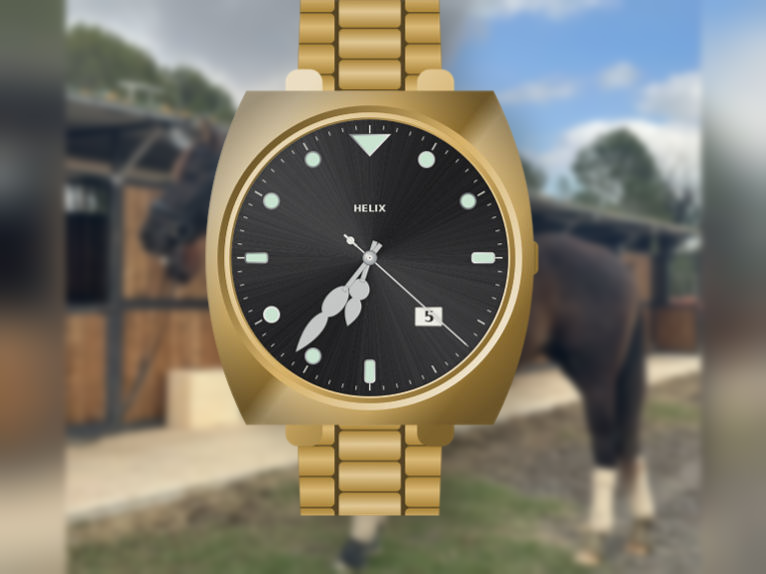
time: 6:36:22
